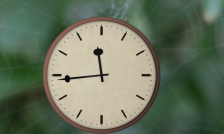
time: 11:44
